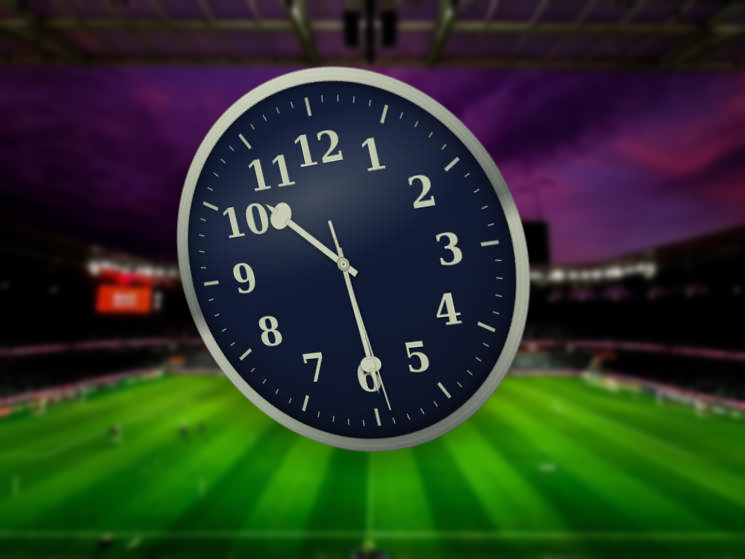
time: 10:29:29
